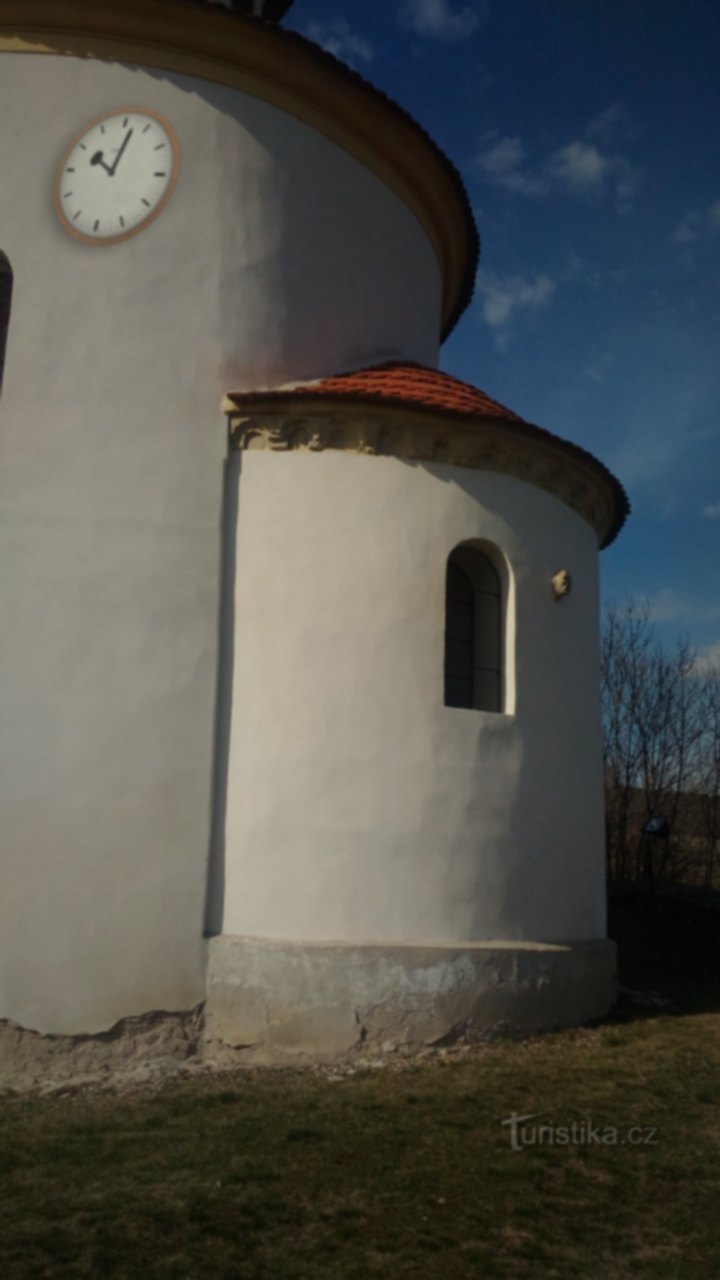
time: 10:02
